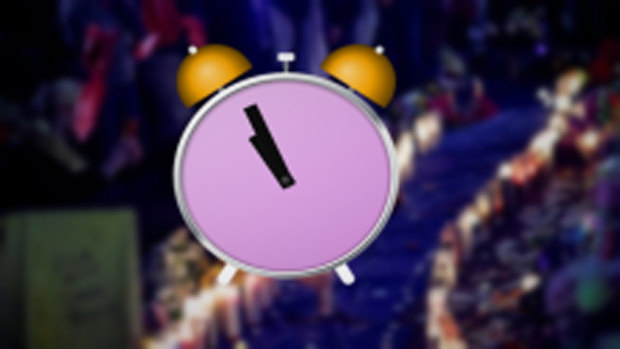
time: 10:56
